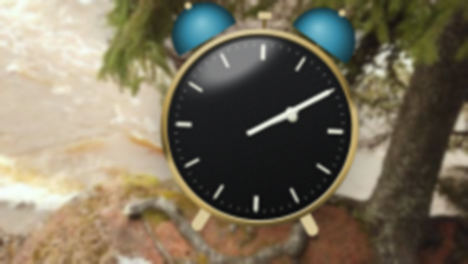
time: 2:10
